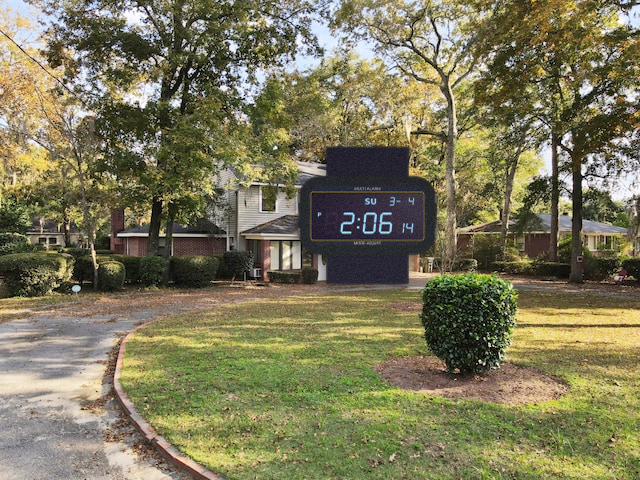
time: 2:06:14
